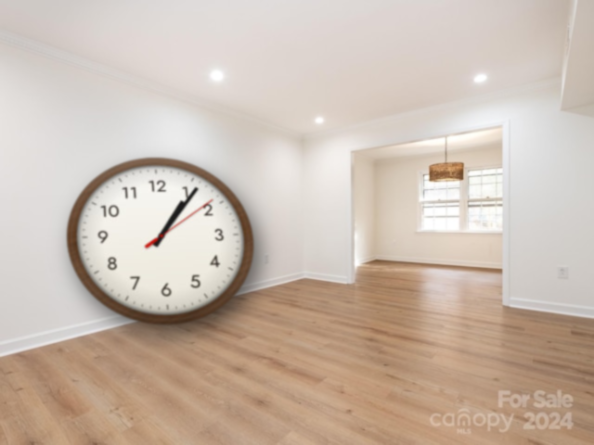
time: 1:06:09
